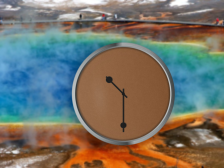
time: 10:30
